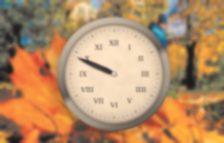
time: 9:49
